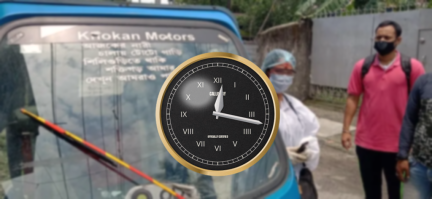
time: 12:17
